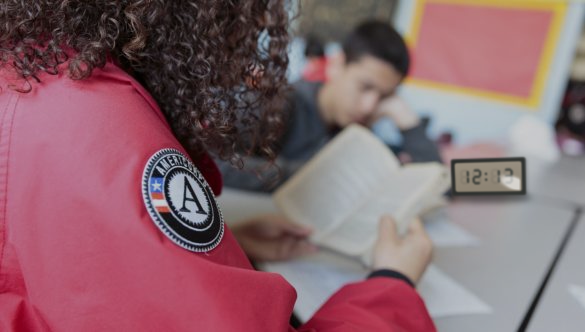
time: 12:13
